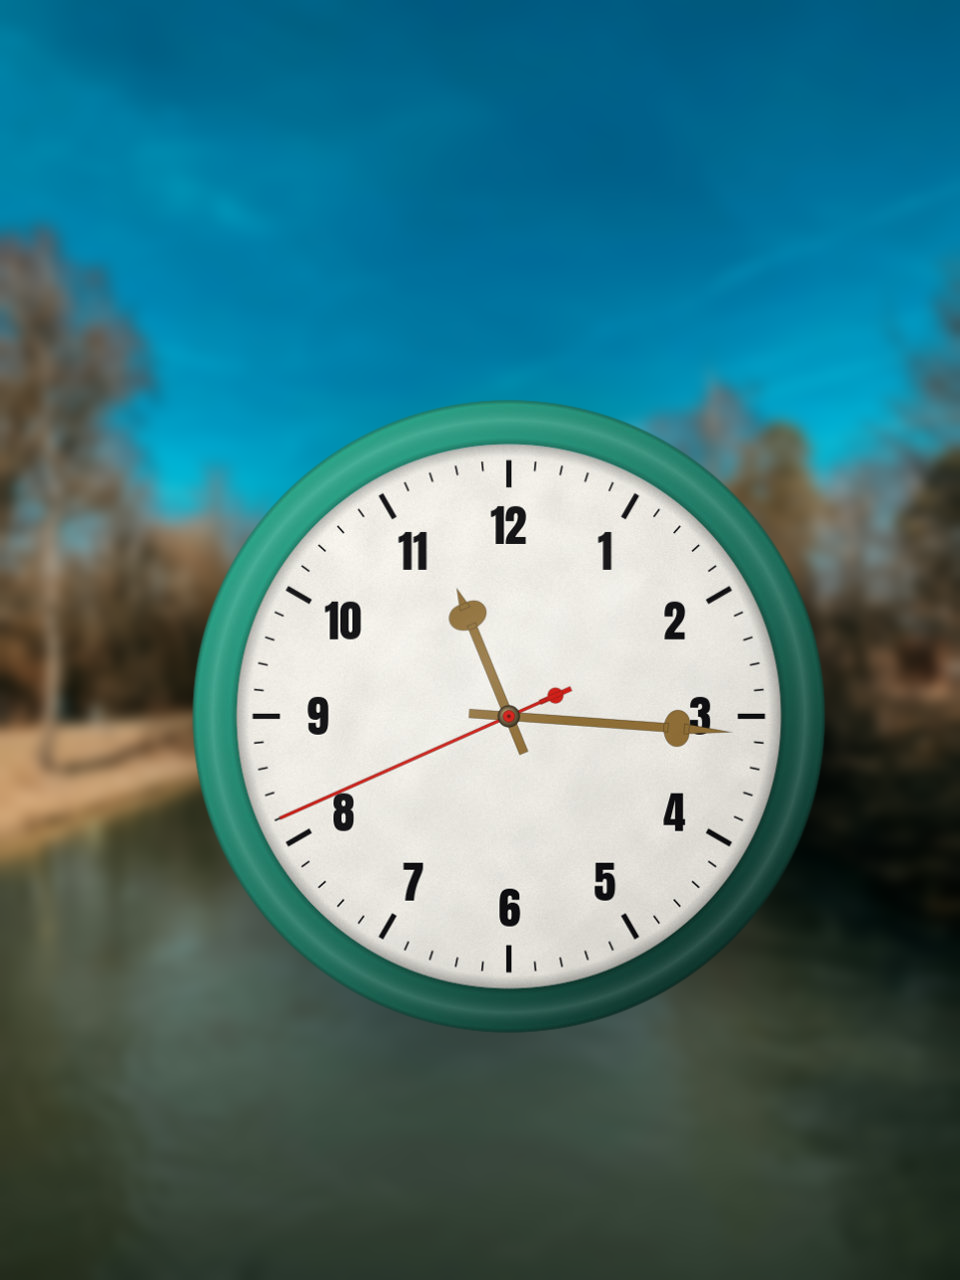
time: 11:15:41
